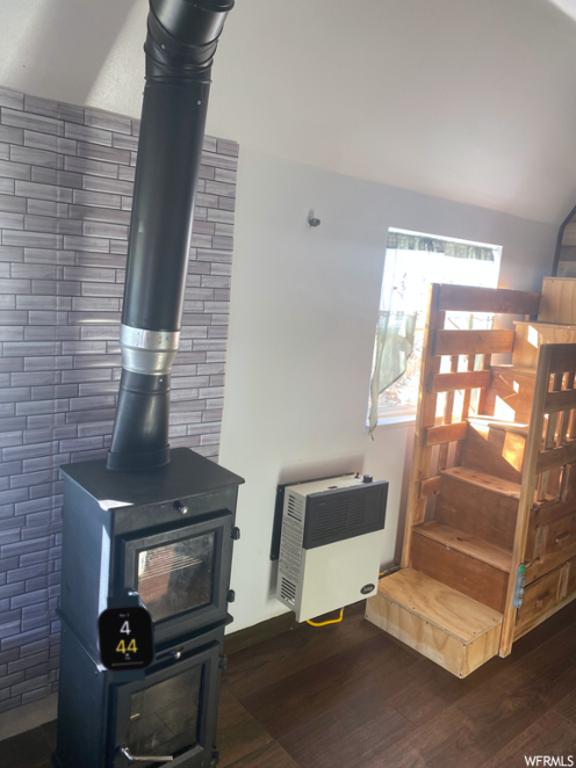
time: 4:44
